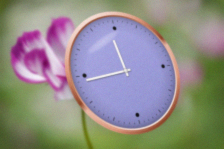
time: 11:44
